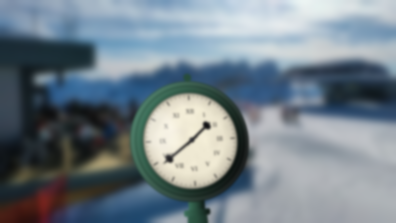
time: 1:39
